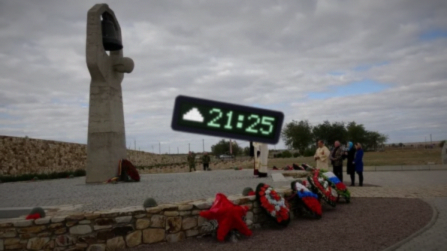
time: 21:25
